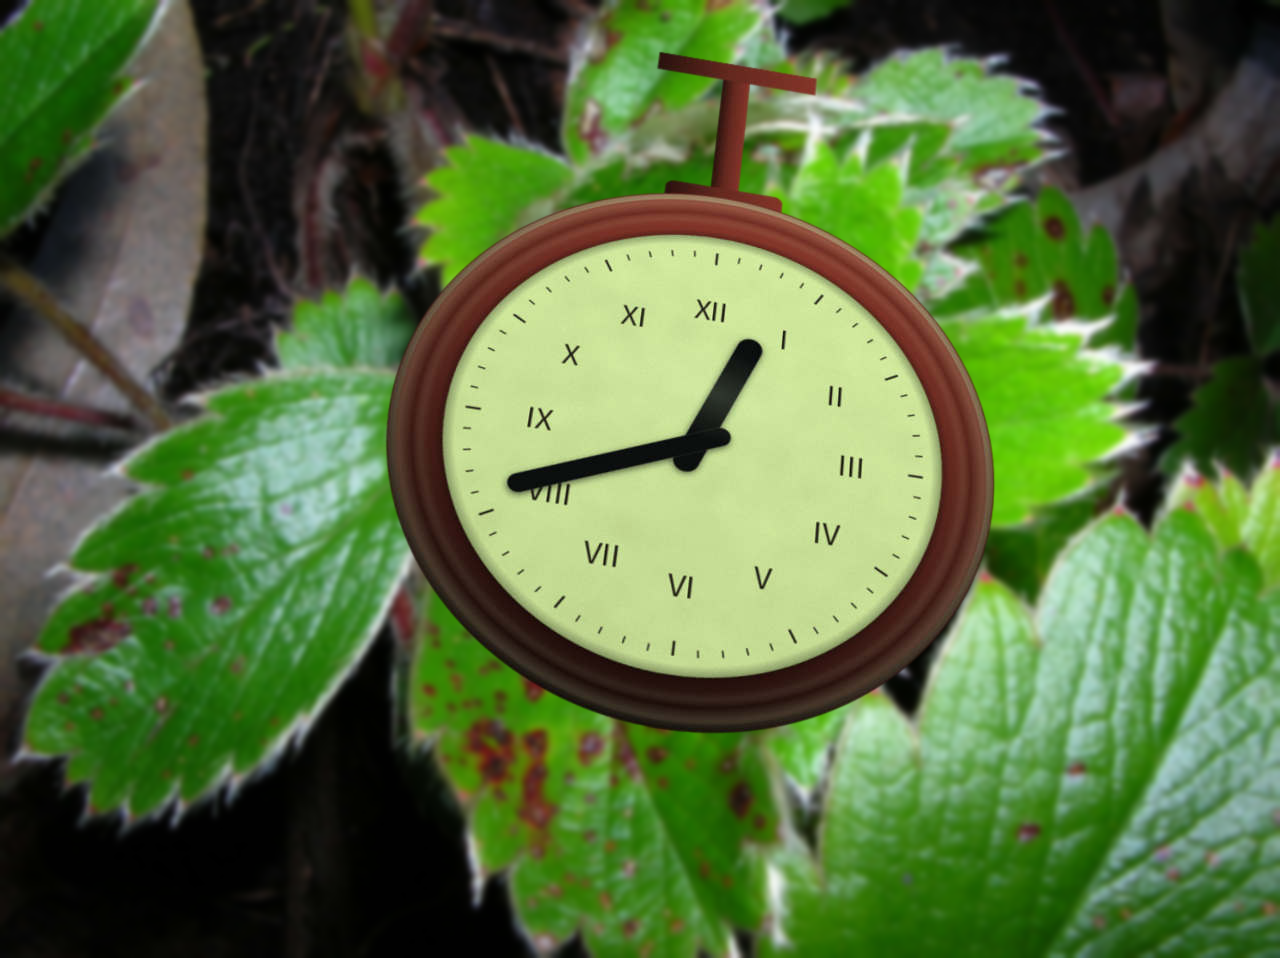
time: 12:41
